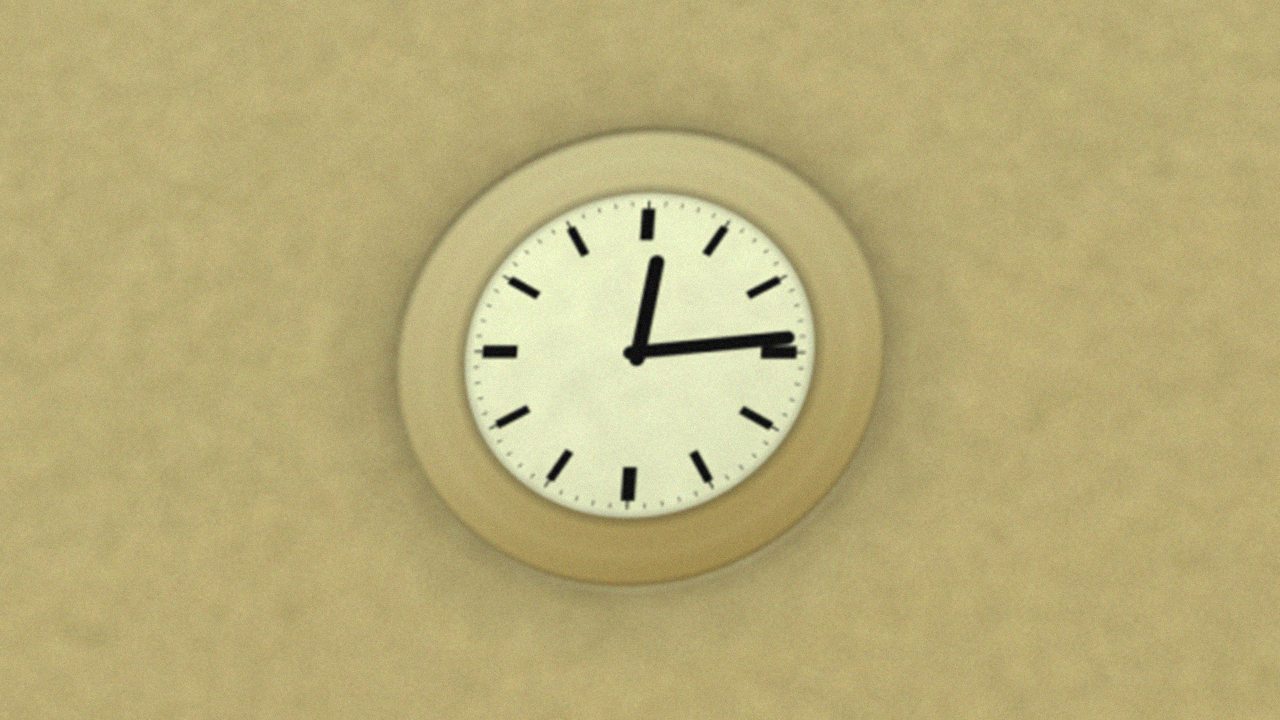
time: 12:14
